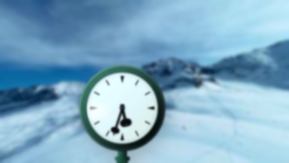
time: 5:33
